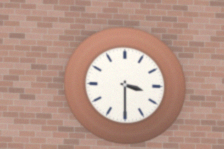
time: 3:30
